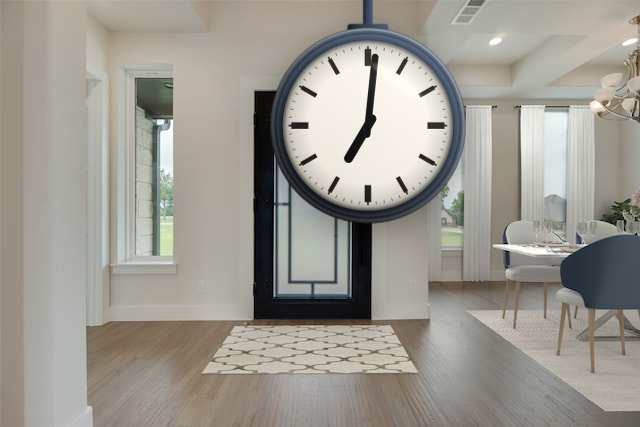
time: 7:01
